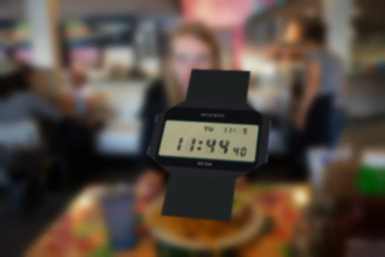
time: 11:44
